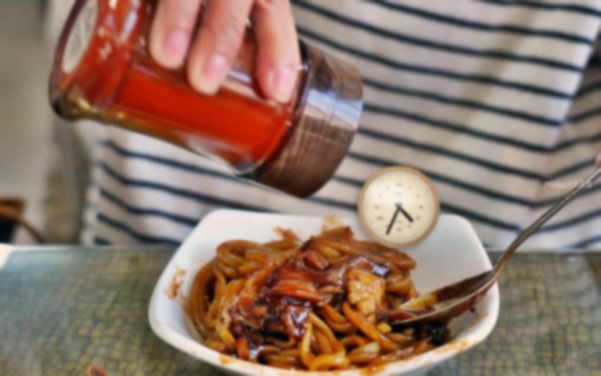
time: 4:34
